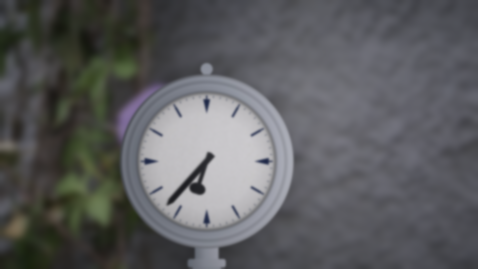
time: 6:37
